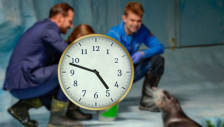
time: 4:48
